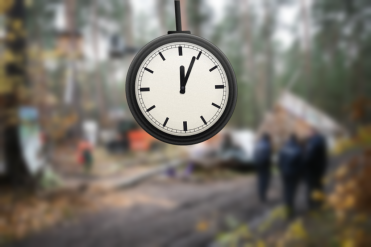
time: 12:04
